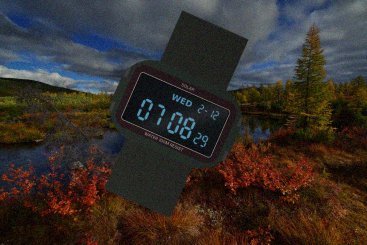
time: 7:08:29
